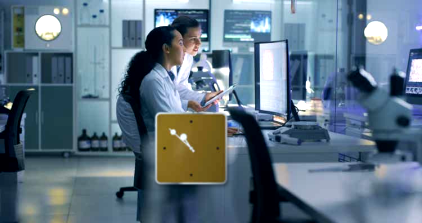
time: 10:52
